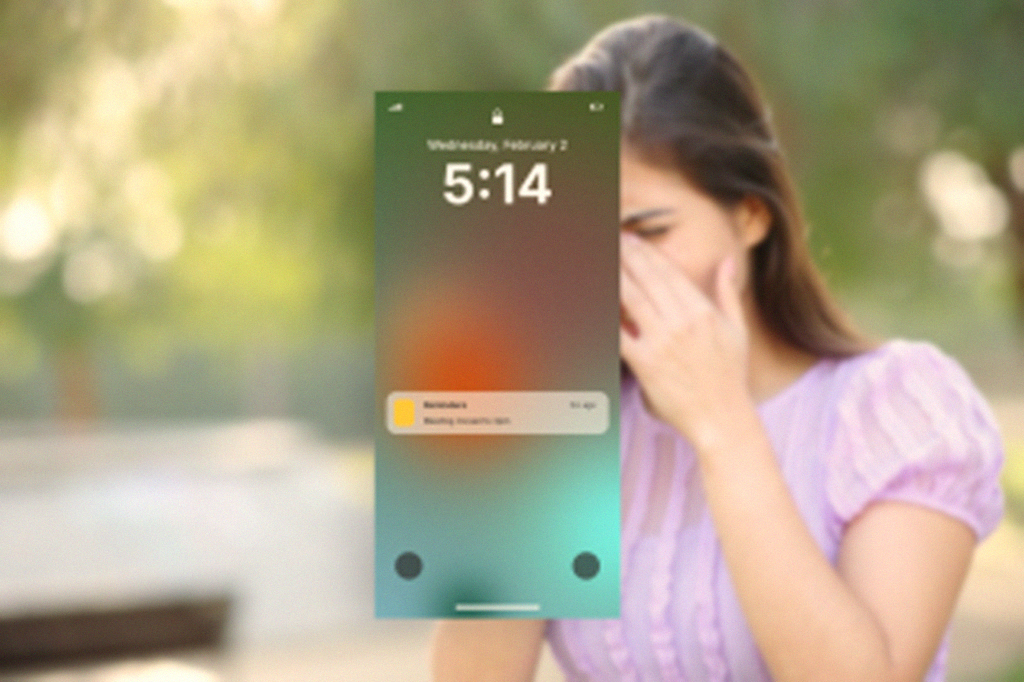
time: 5:14
